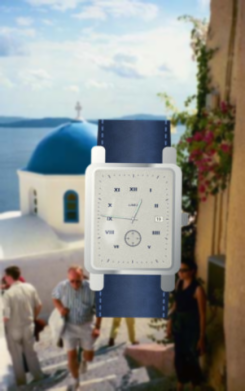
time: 12:46
